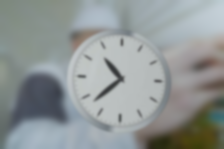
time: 10:38
